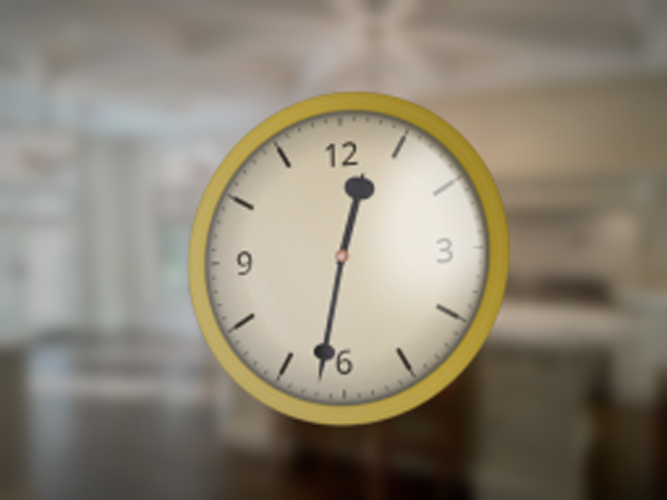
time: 12:32
